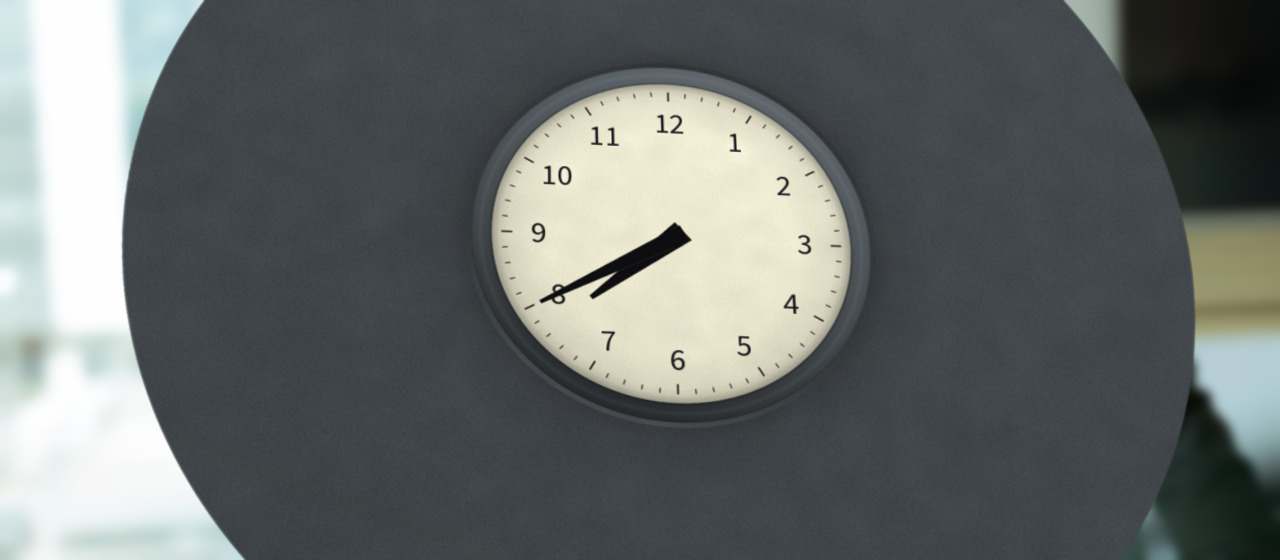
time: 7:40
